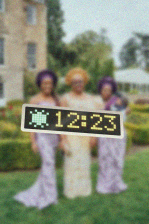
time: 12:23
